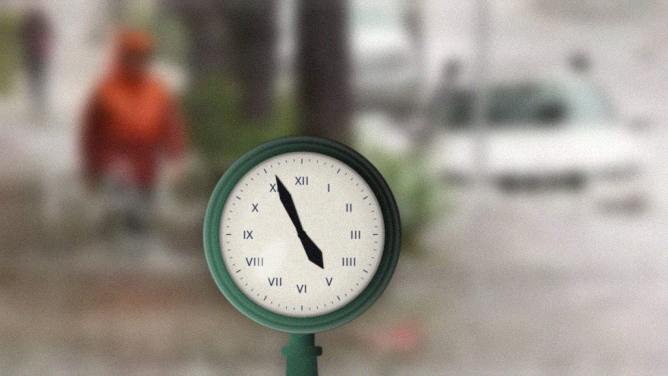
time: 4:56
